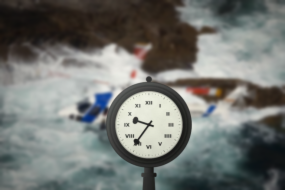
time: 9:36
